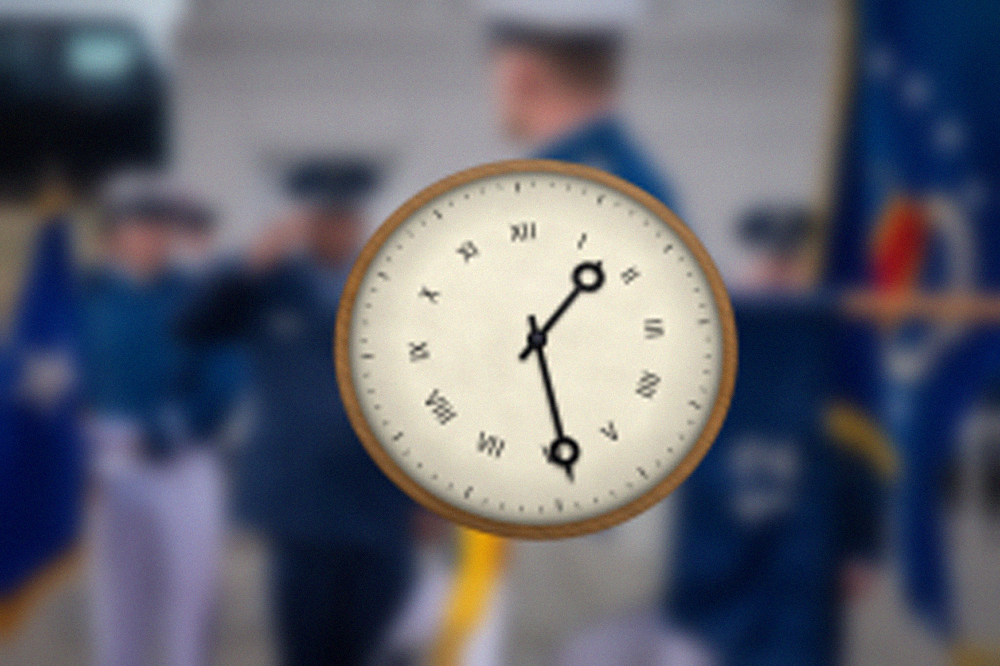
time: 1:29
